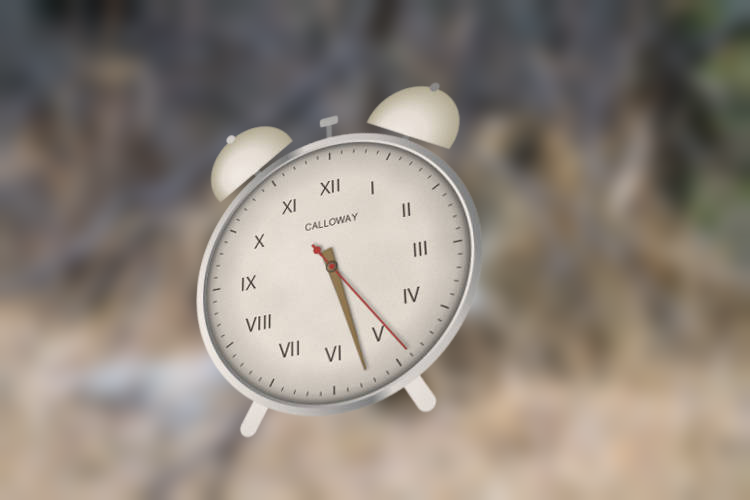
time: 5:27:24
